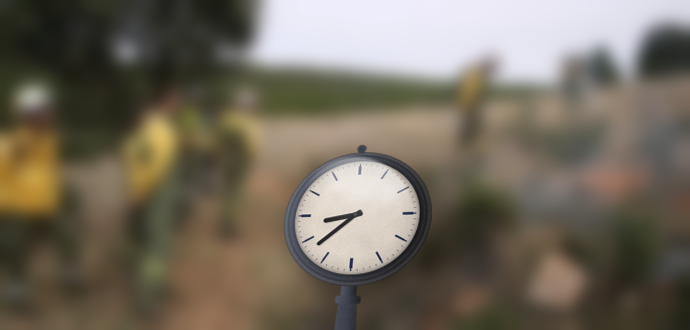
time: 8:38
